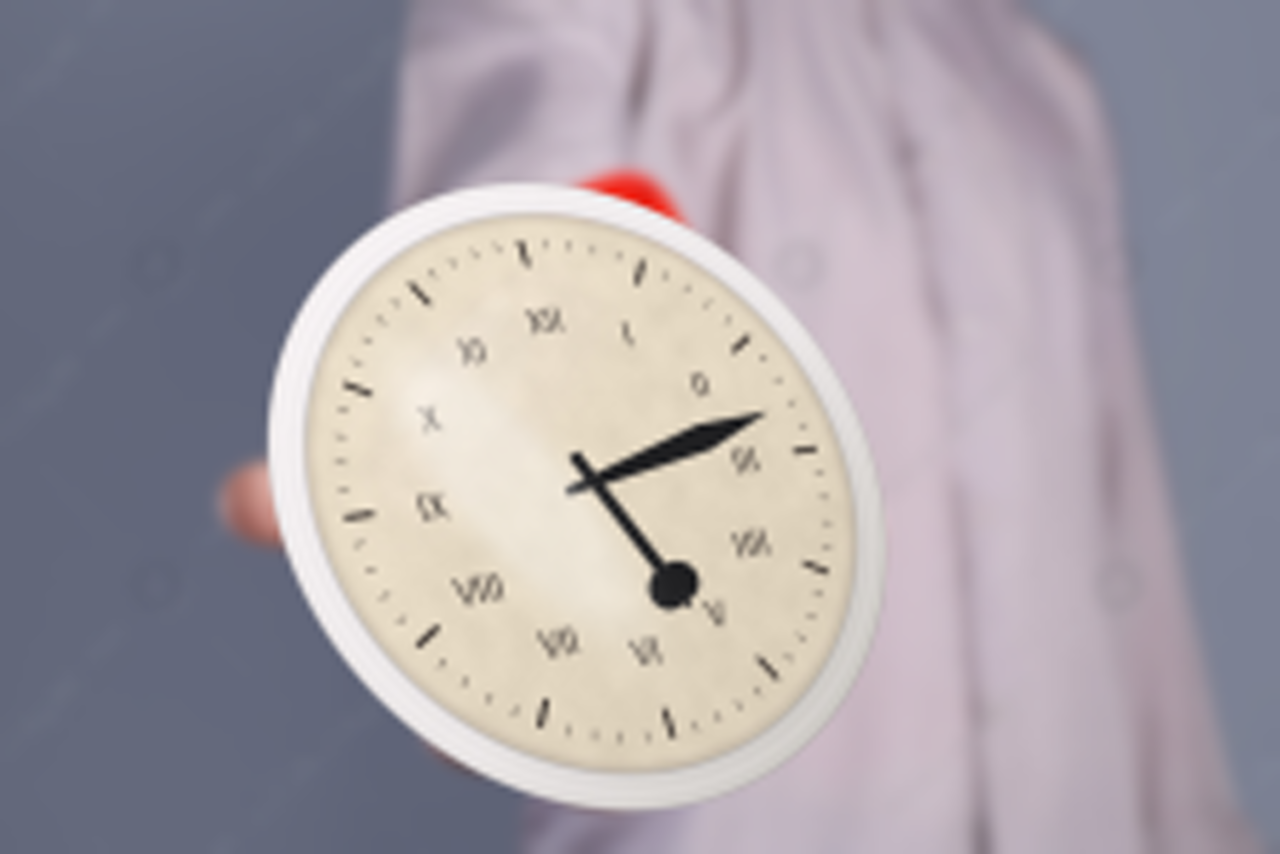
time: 5:13
